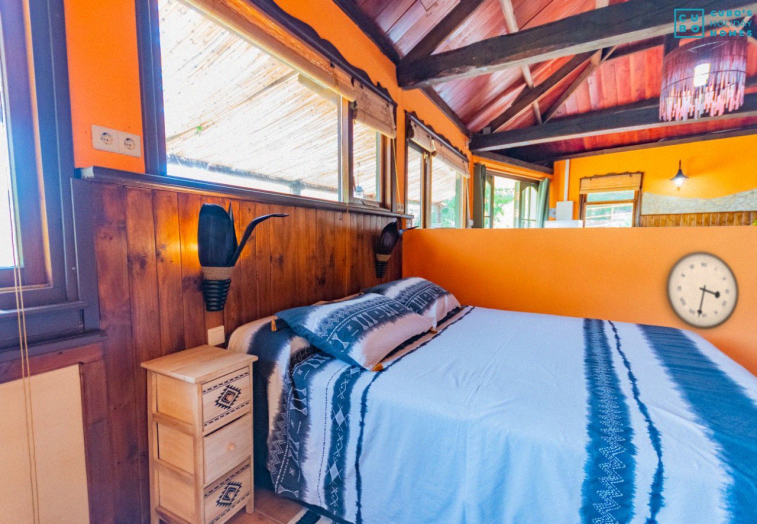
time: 3:32
